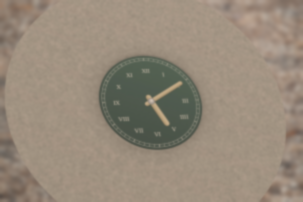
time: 5:10
